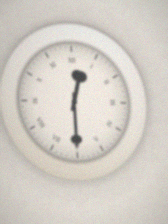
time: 12:30
